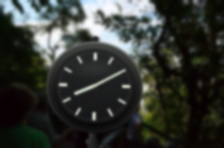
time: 8:10
